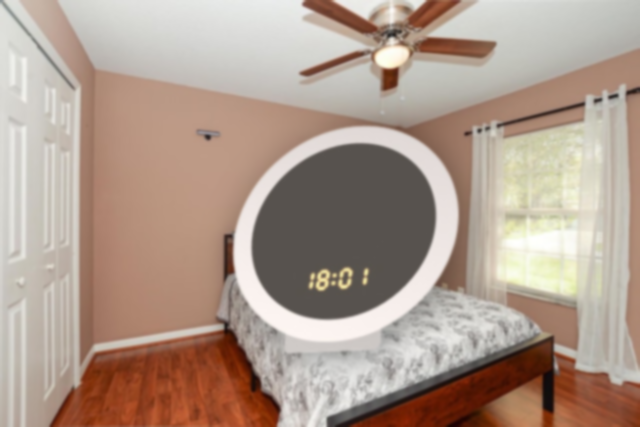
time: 18:01
